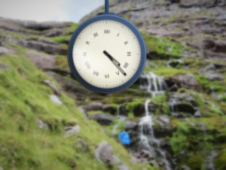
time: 4:23
